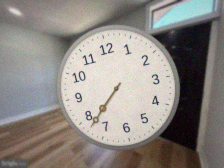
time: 7:38
